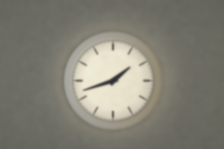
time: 1:42
